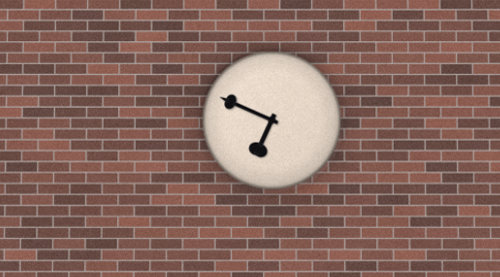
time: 6:49
